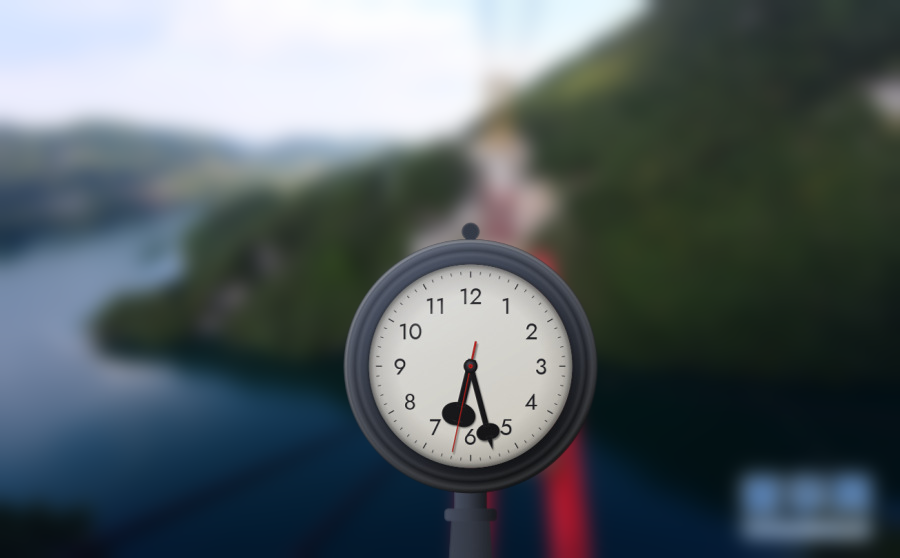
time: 6:27:32
